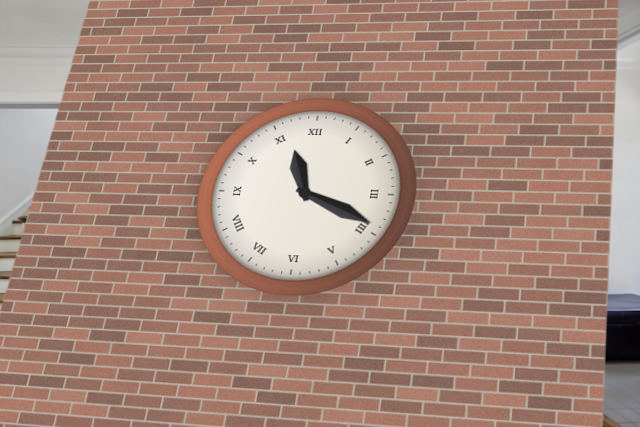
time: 11:19
